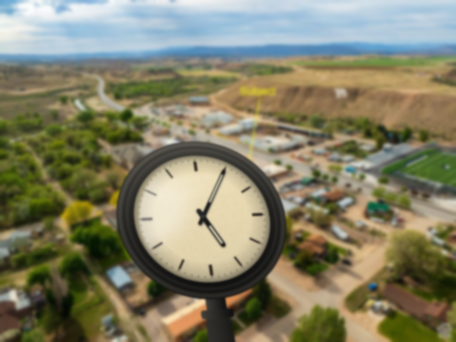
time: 5:05
